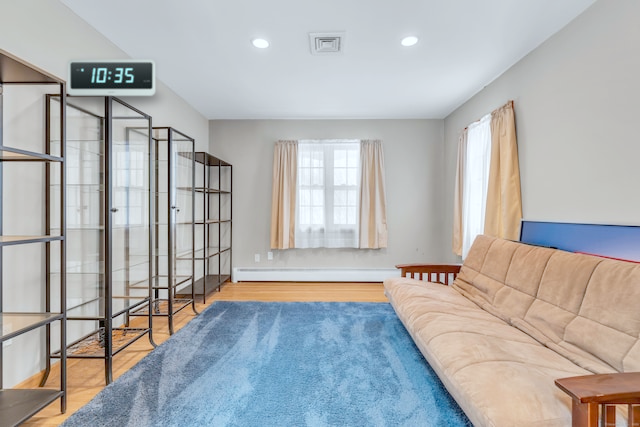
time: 10:35
